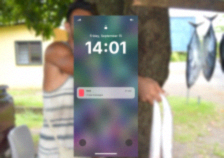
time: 14:01
